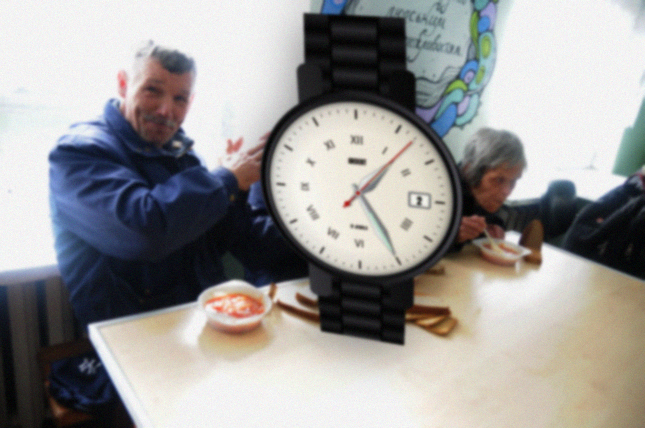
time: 1:25:07
